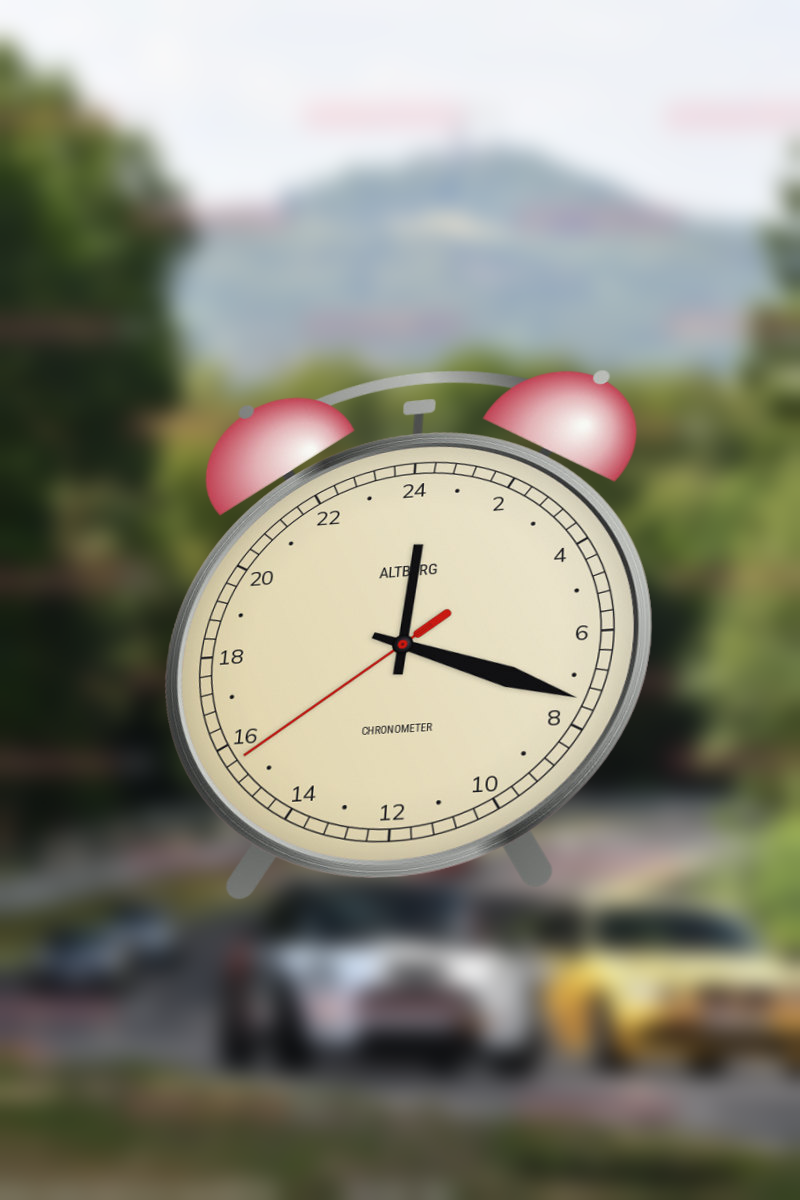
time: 0:18:39
